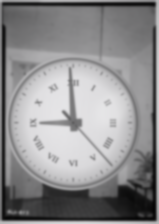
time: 8:59:23
